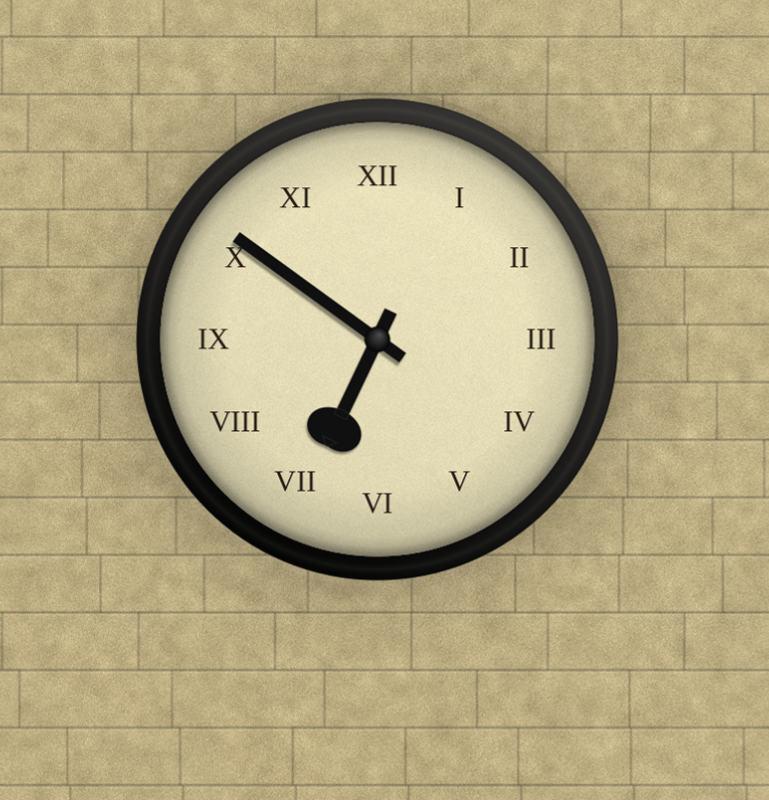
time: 6:51
